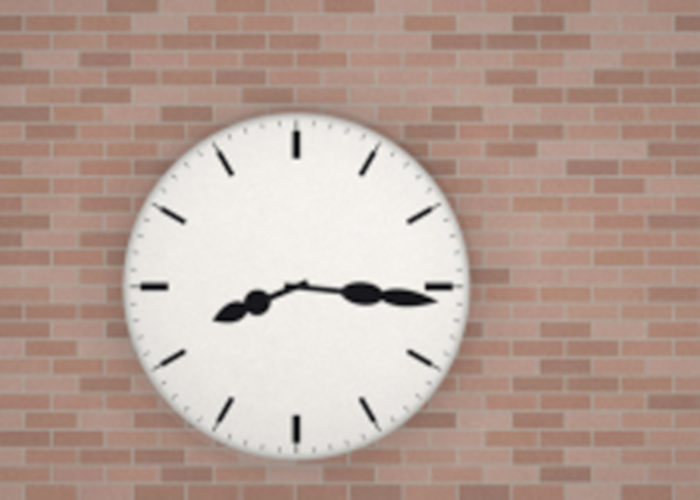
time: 8:16
